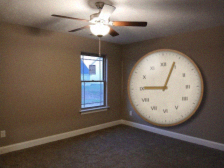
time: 9:04
